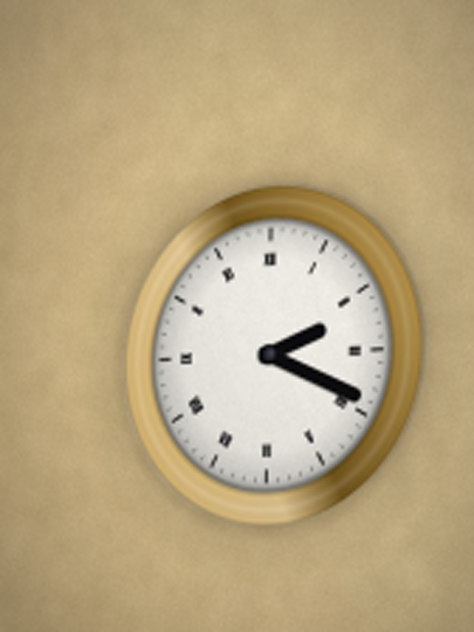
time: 2:19
